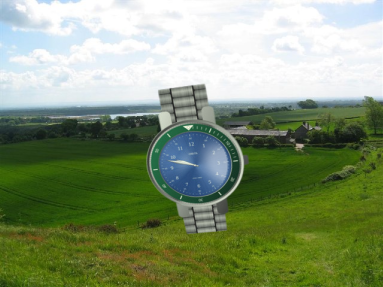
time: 9:48
